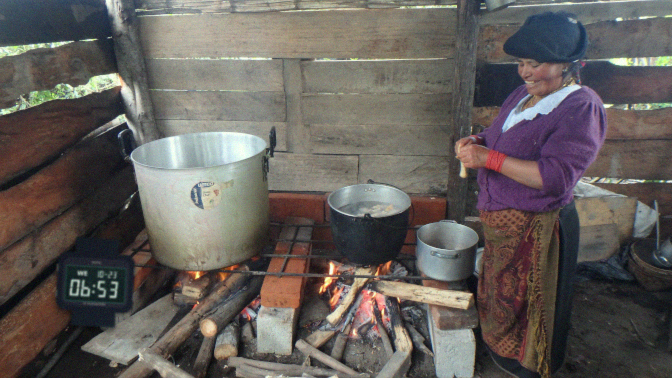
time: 6:53
